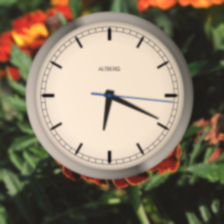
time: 6:19:16
